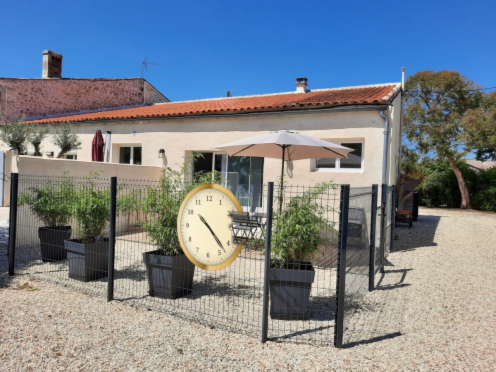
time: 10:23
